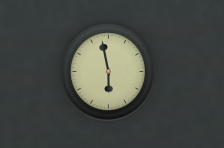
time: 5:58
